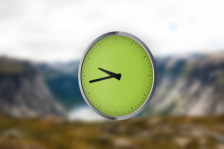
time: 9:43
